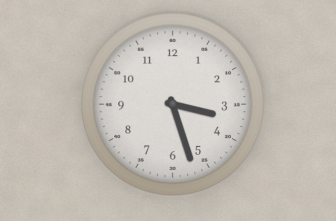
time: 3:27
